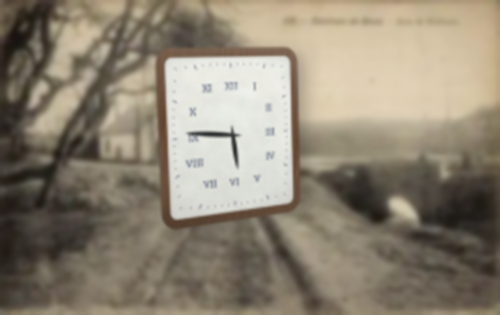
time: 5:46
